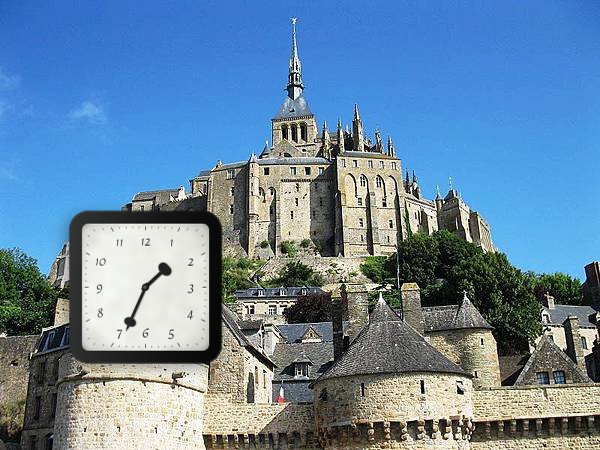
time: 1:34
